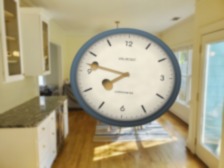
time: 7:47
